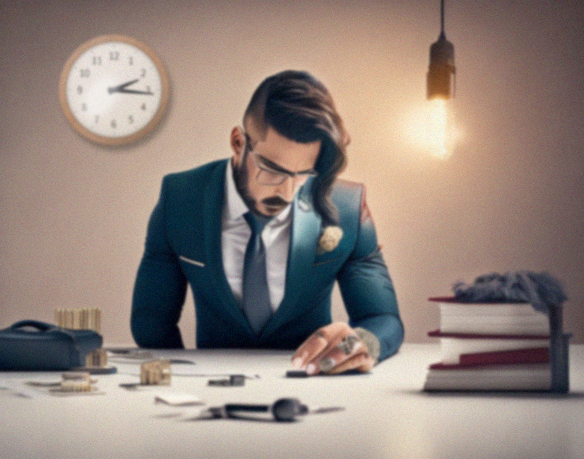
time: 2:16
